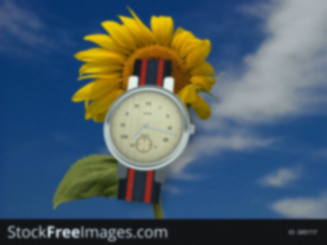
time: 7:17
